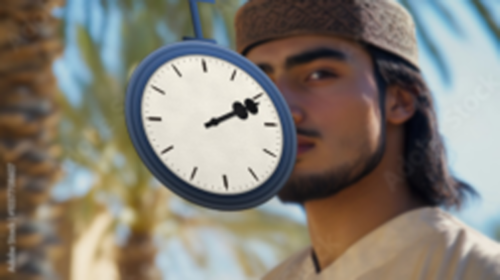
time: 2:11
